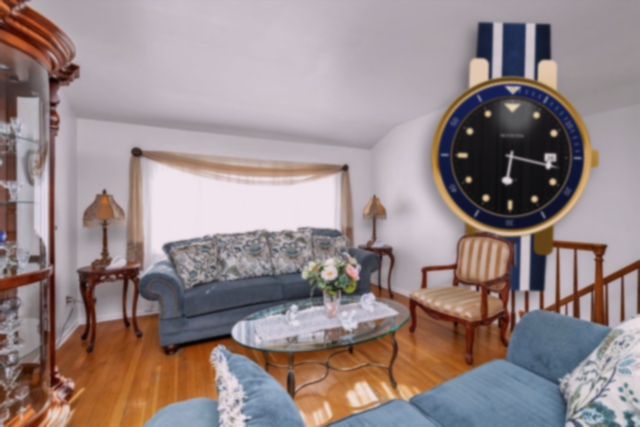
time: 6:17
